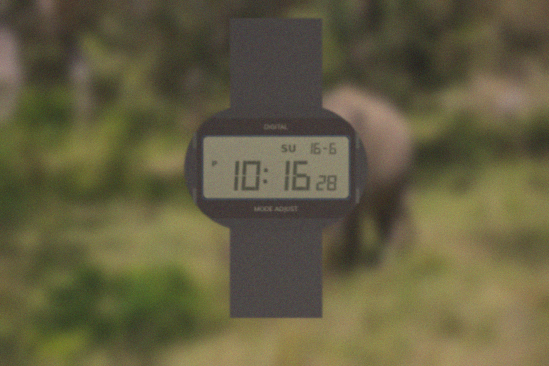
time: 10:16:28
